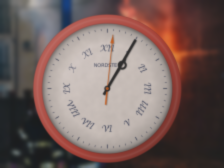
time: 1:05:01
